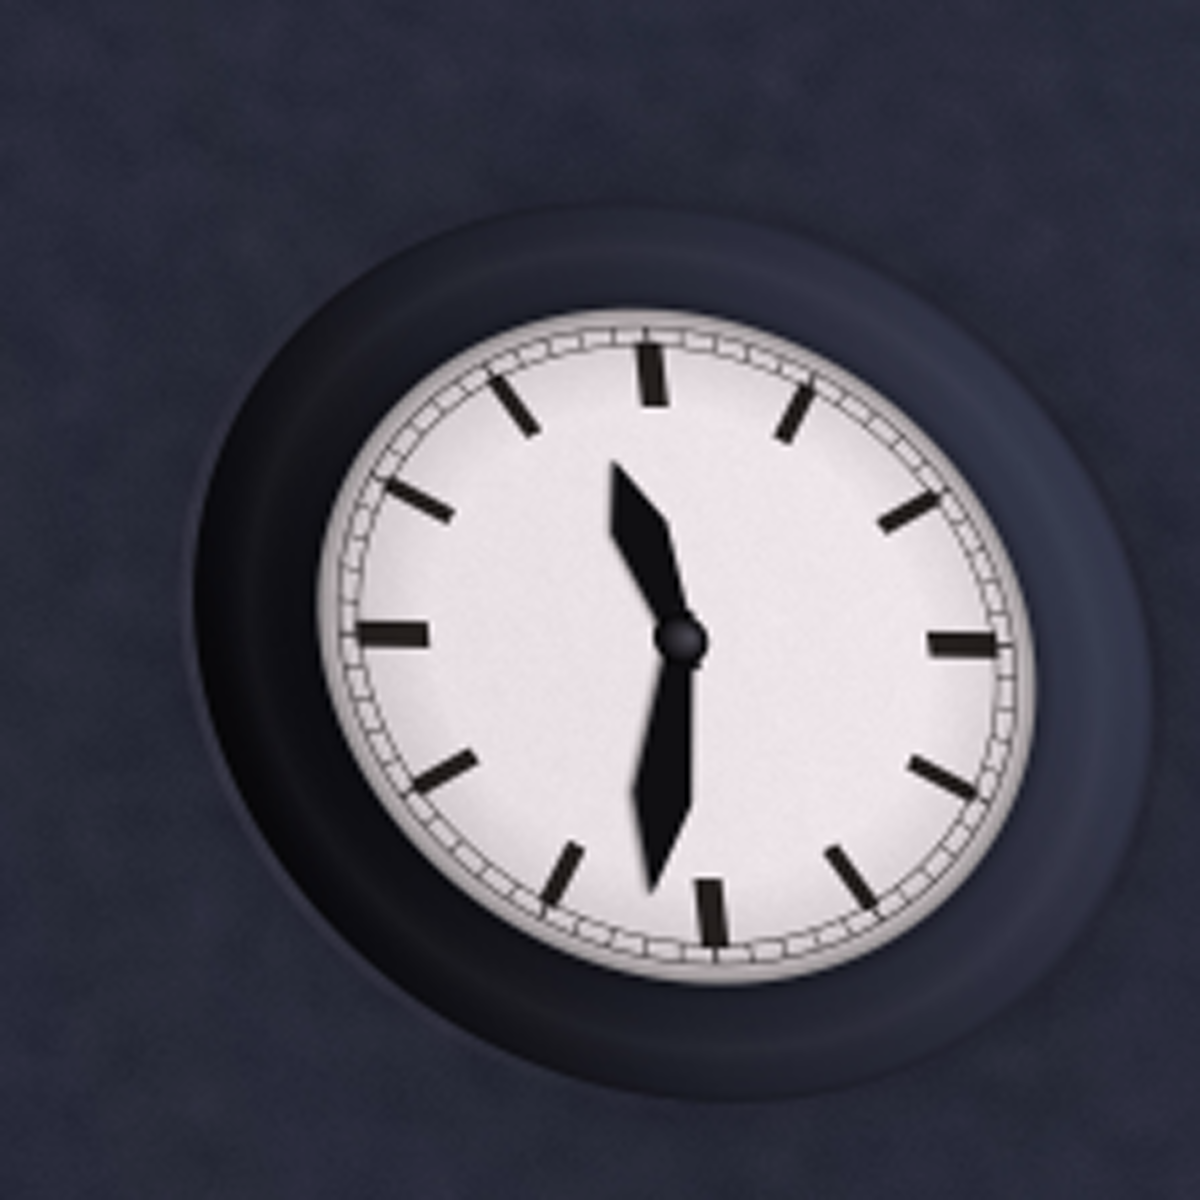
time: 11:32
